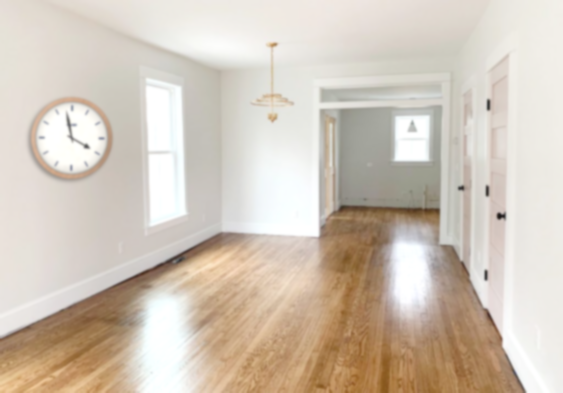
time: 3:58
